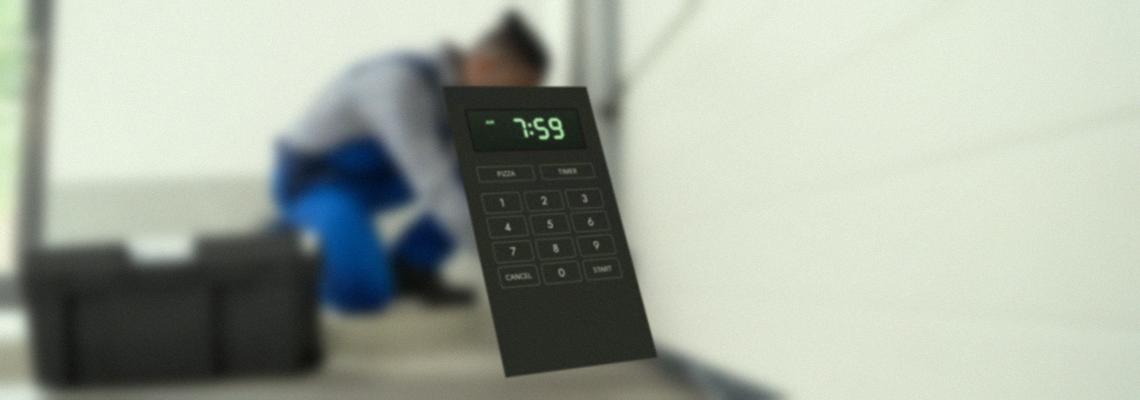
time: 7:59
